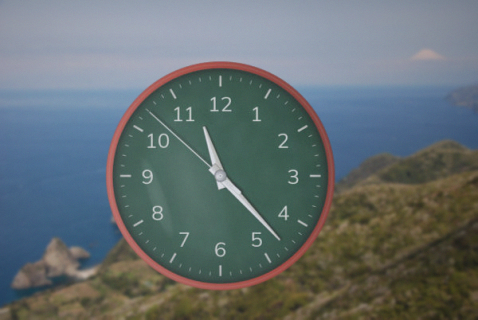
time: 11:22:52
